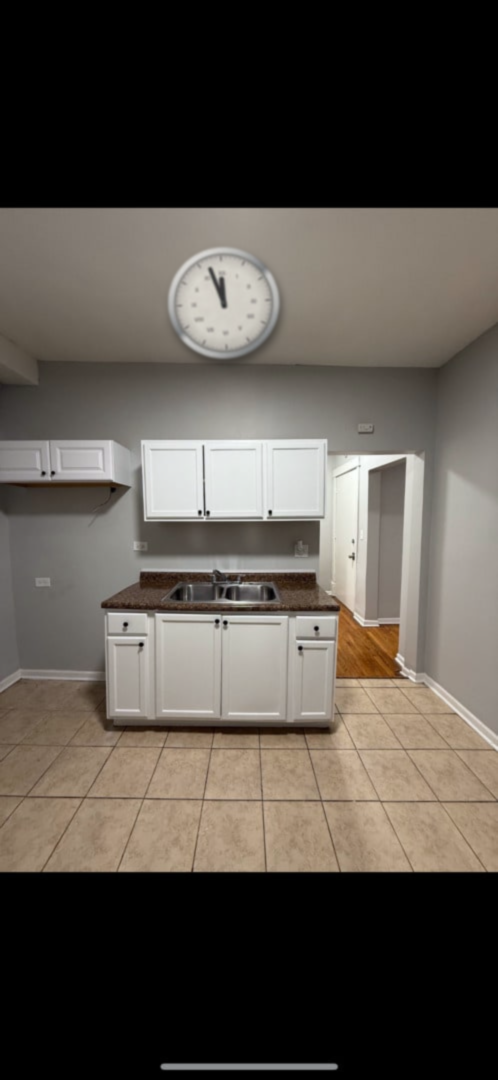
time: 11:57
